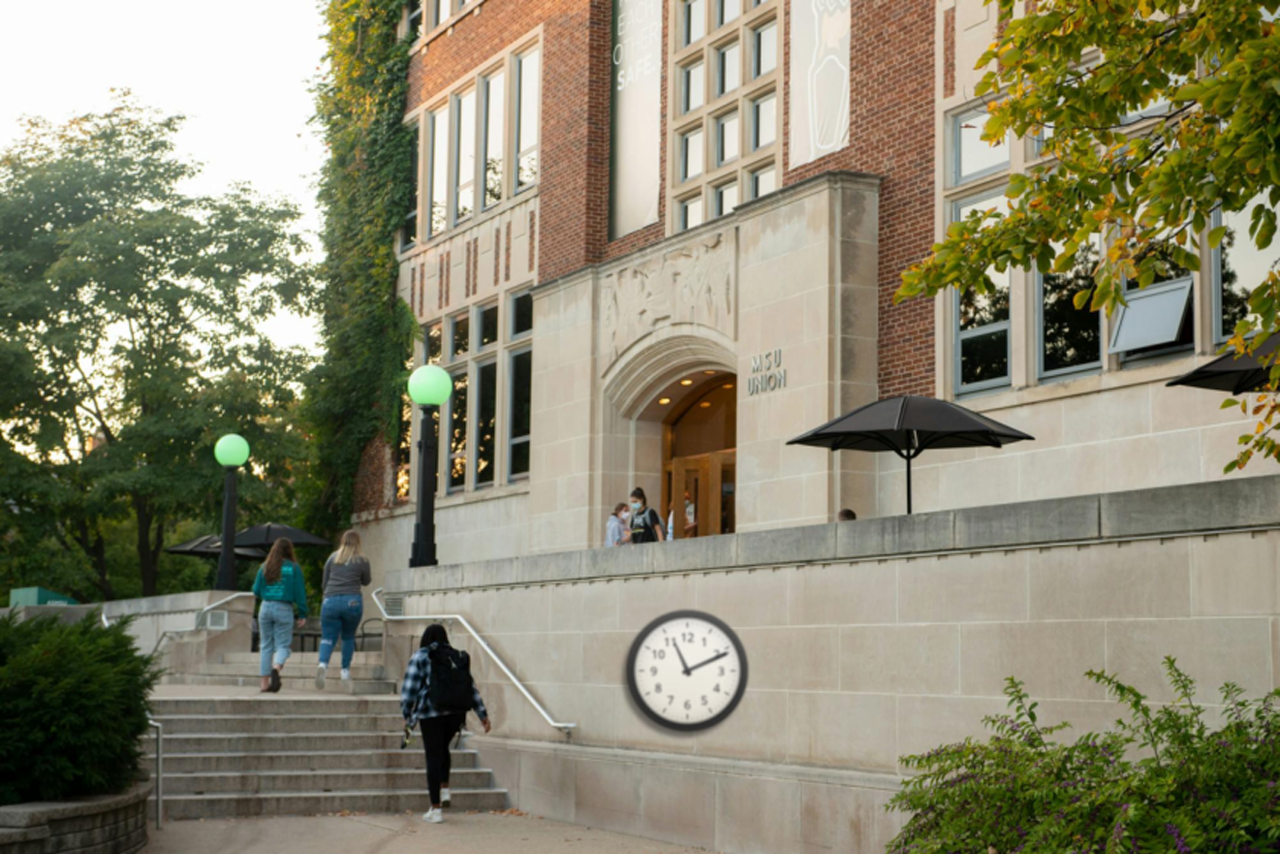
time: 11:11
